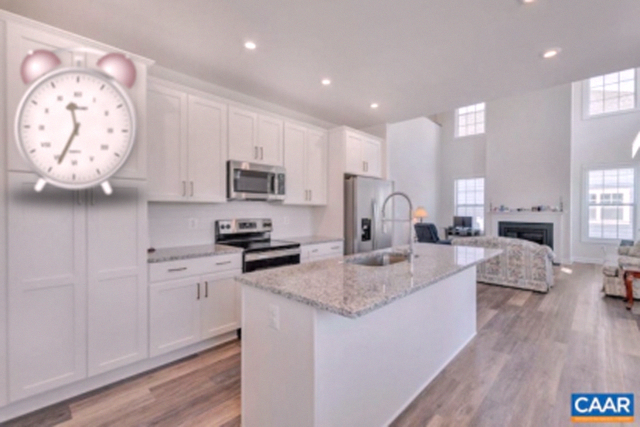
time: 11:34
